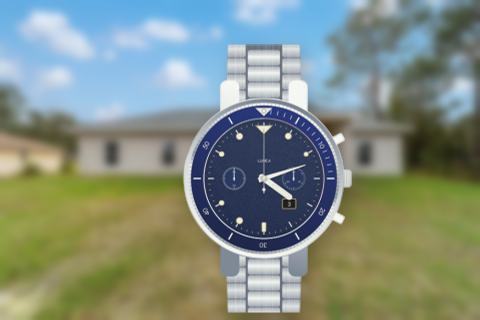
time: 4:12
